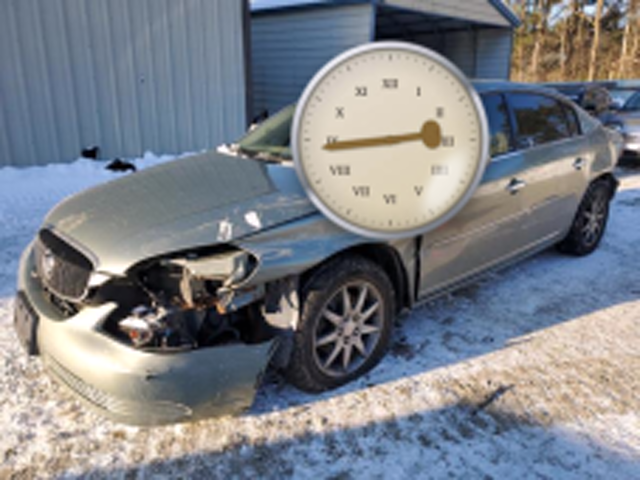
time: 2:44
